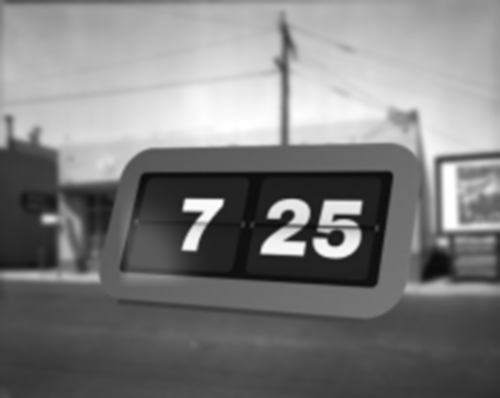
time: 7:25
